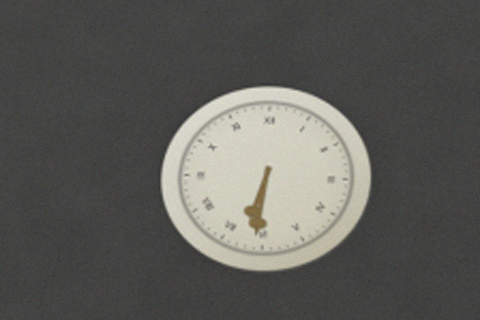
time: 6:31
